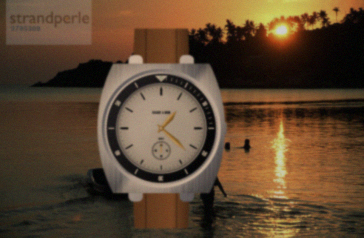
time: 1:22
